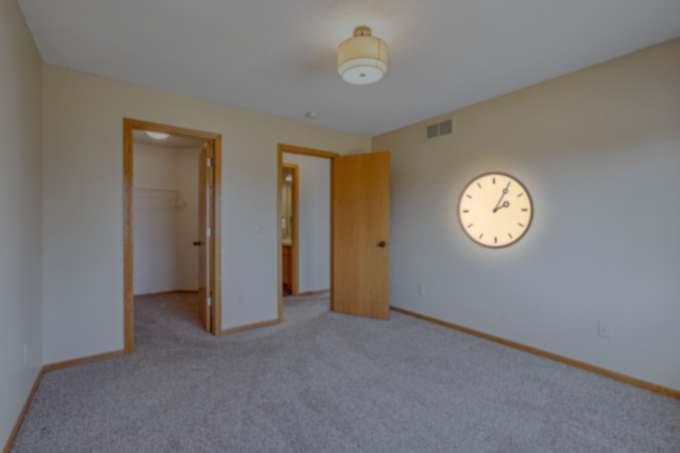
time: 2:05
